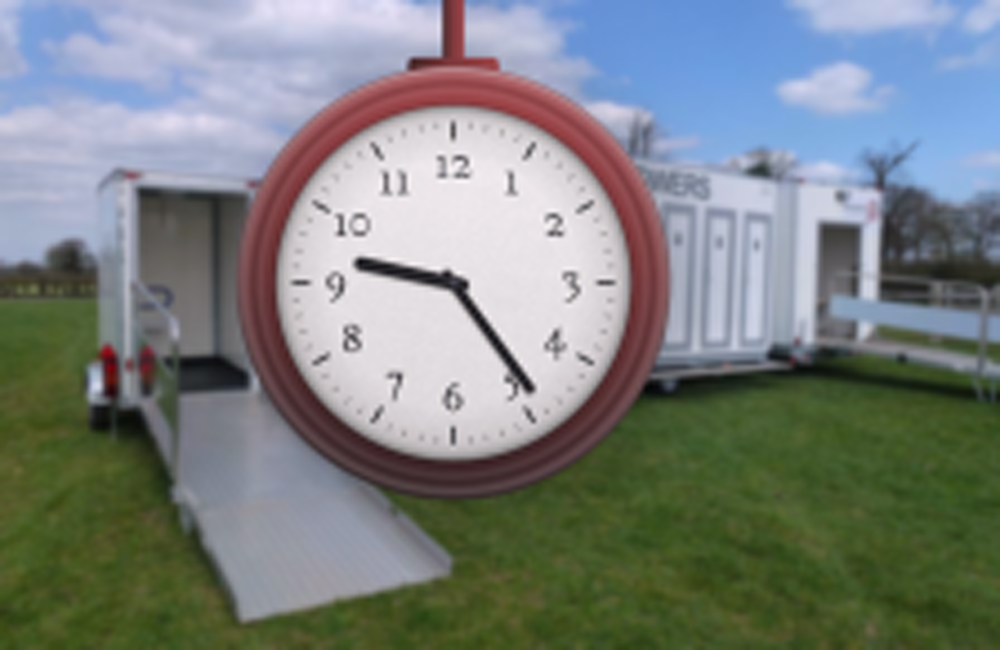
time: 9:24
